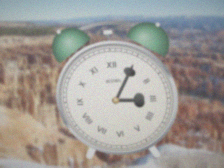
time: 3:05
